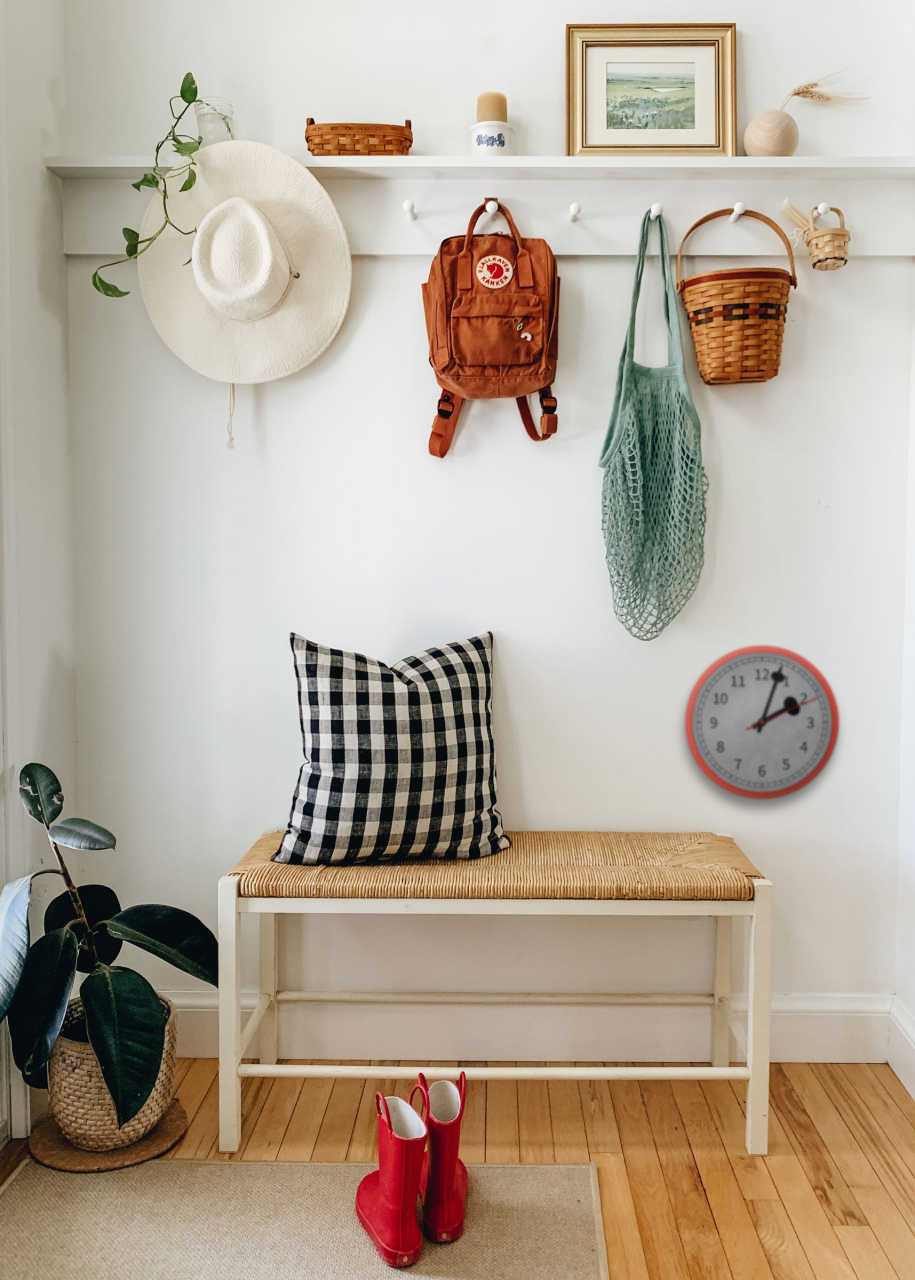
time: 2:03:11
